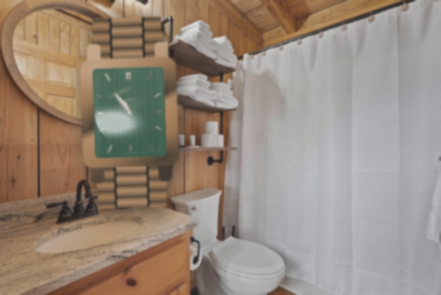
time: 10:54
